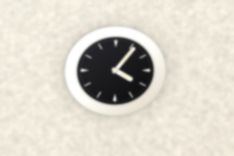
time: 4:06
